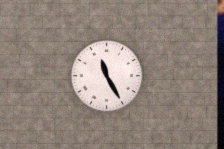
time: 11:25
